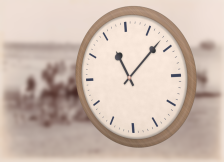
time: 11:08
